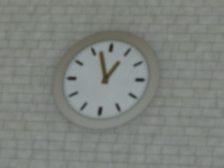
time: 12:57
